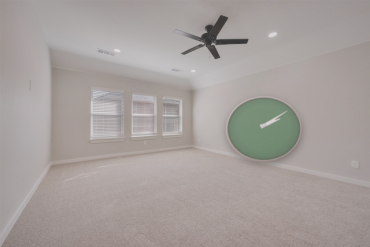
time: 2:09
